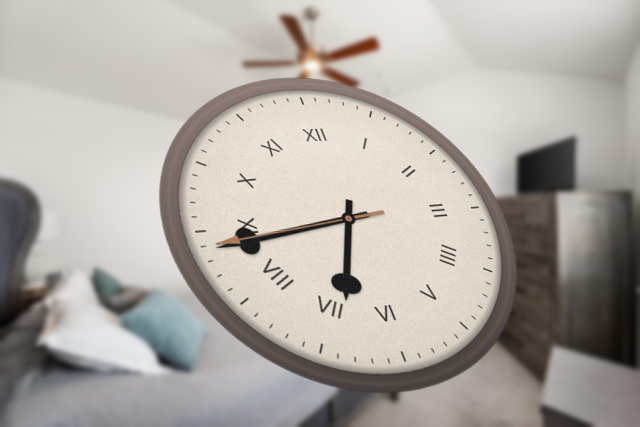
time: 6:43:44
